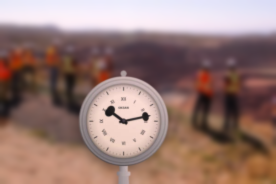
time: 10:13
